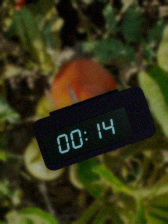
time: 0:14
